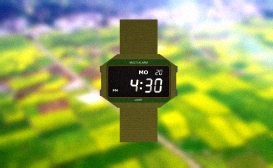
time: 4:30
